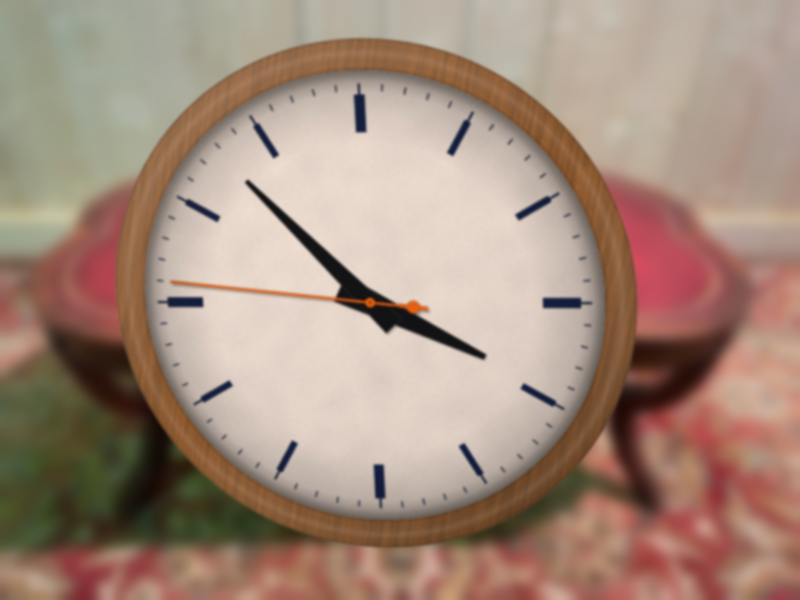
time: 3:52:46
